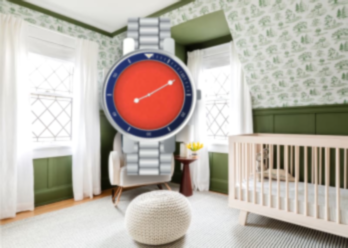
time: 8:10
